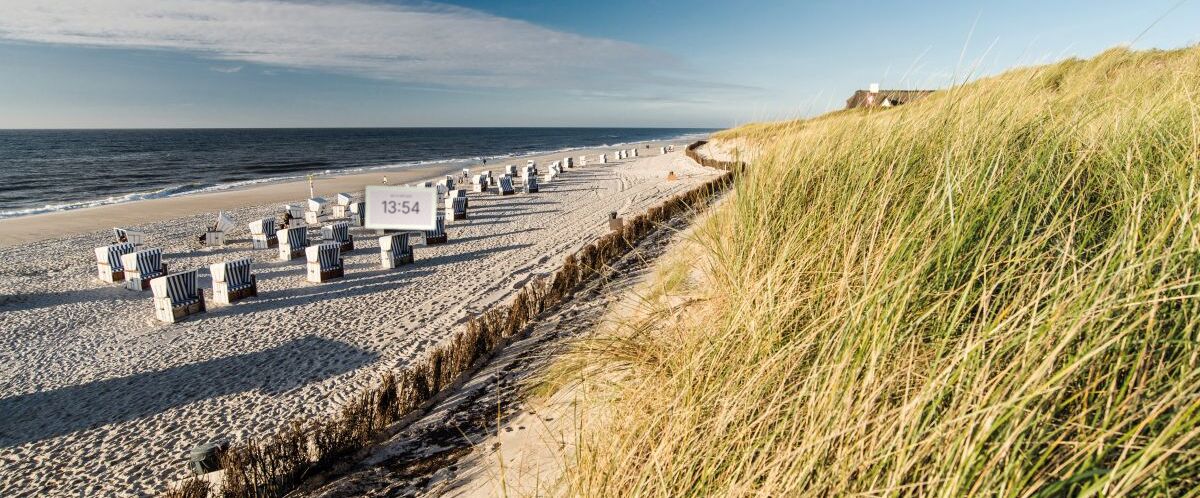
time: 13:54
